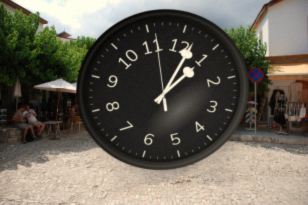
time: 1:01:56
